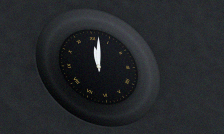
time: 12:02
